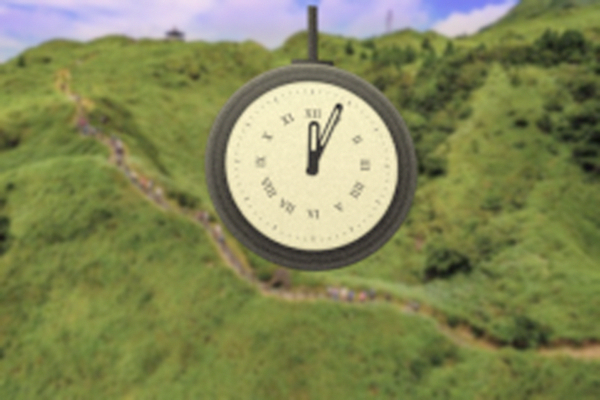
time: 12:04
